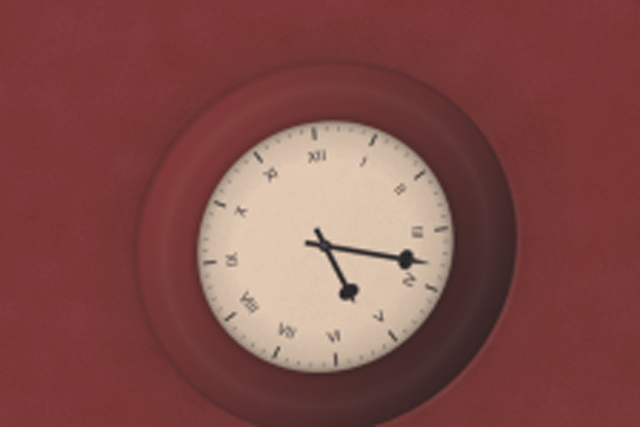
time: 5:18
